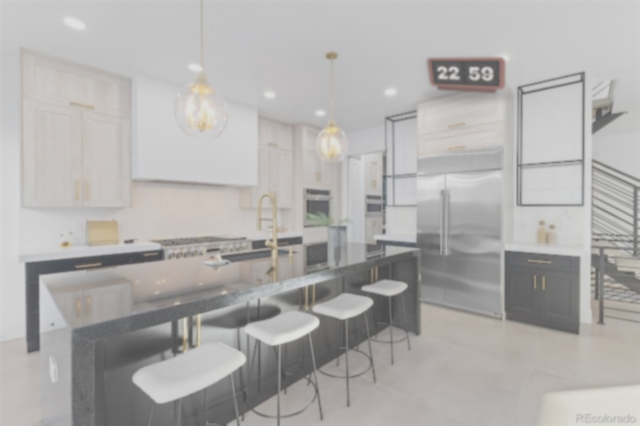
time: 22:59
